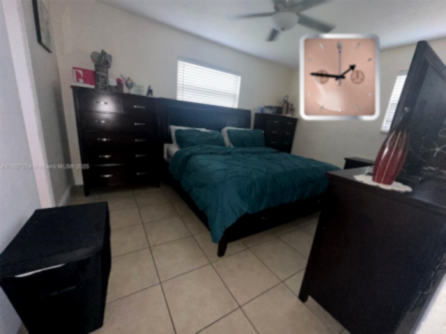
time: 1:46
